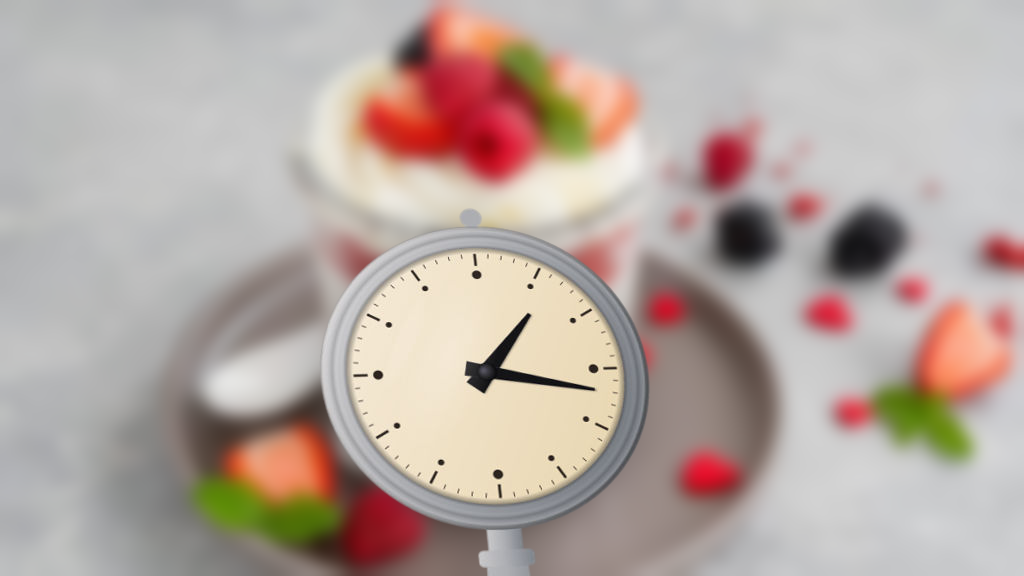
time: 1:17
